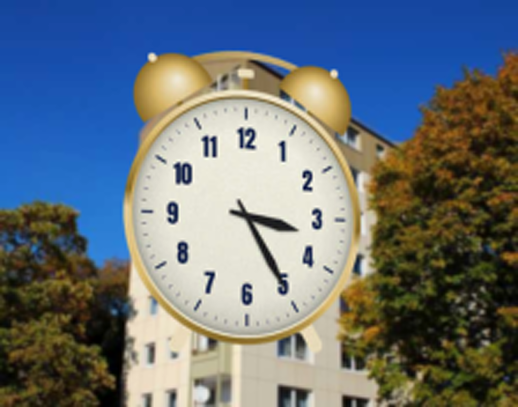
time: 3:25
